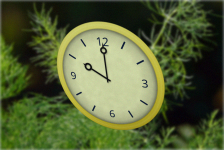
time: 10:00
